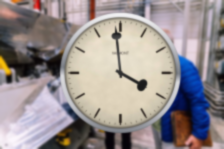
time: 3:59
